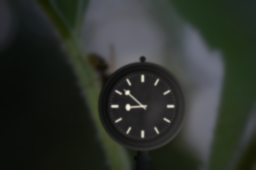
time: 8:52
